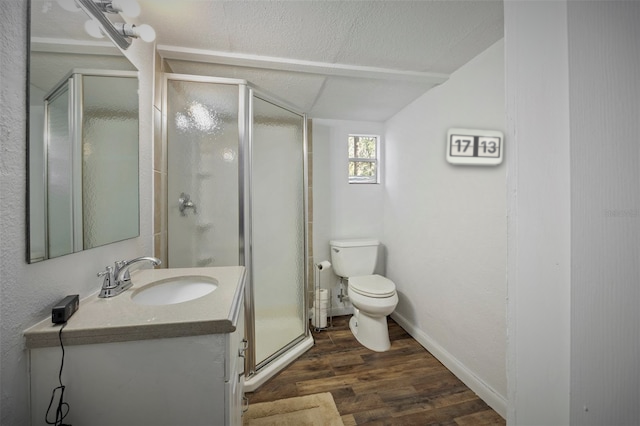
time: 17:13
